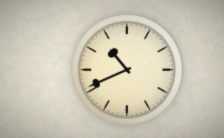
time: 10:41
